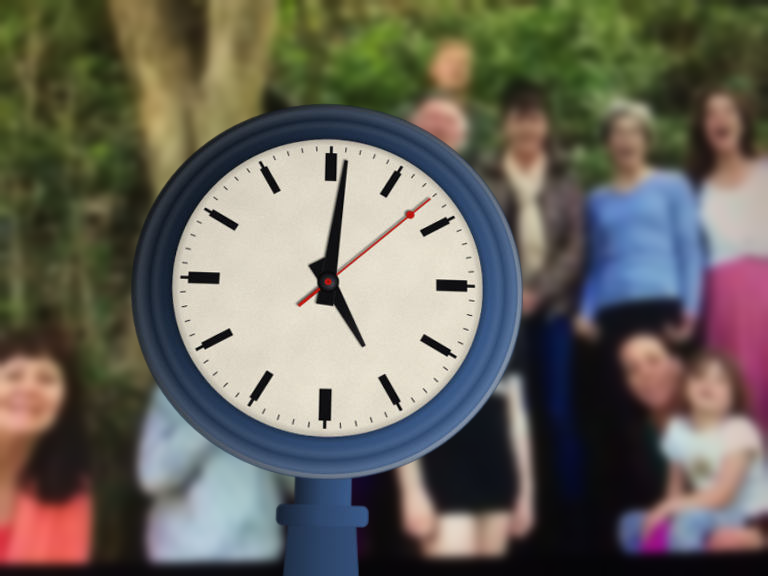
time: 5:01:08
